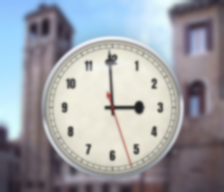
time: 2:59:27
